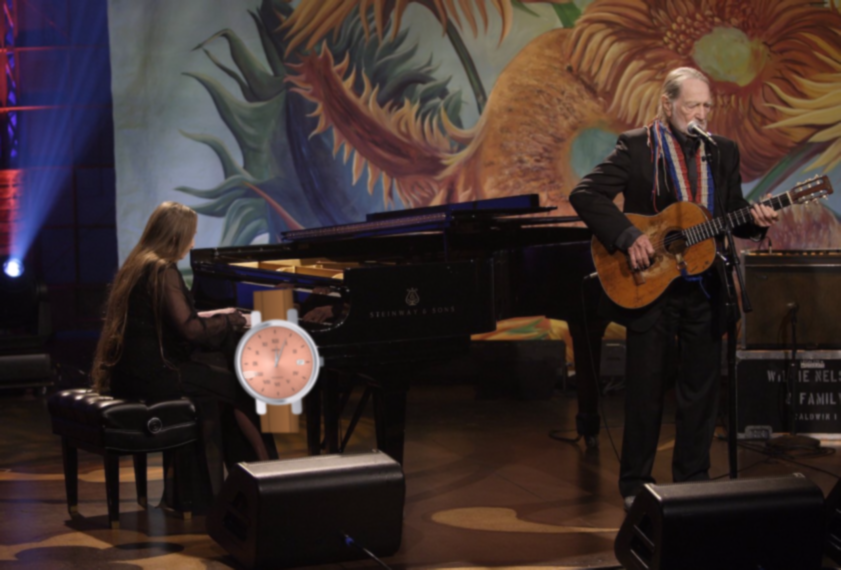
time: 12:04
